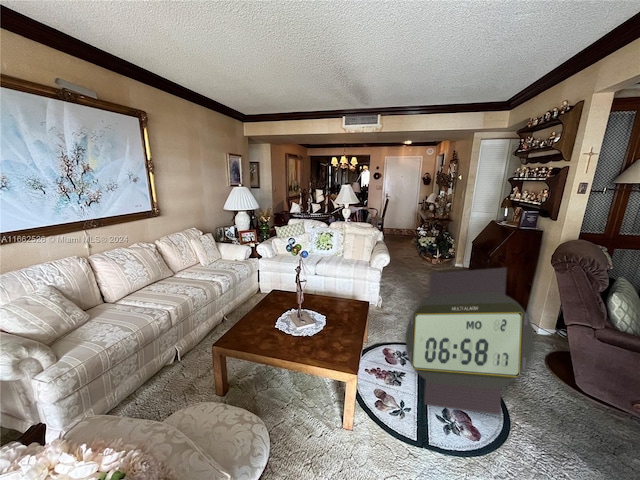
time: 6:58:17
